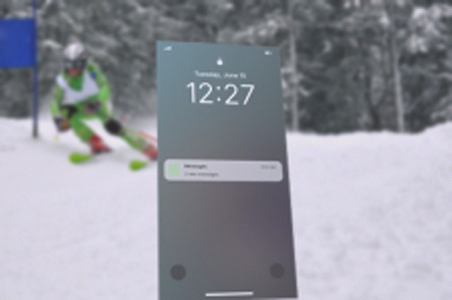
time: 12:27
